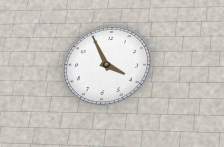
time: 3:55
